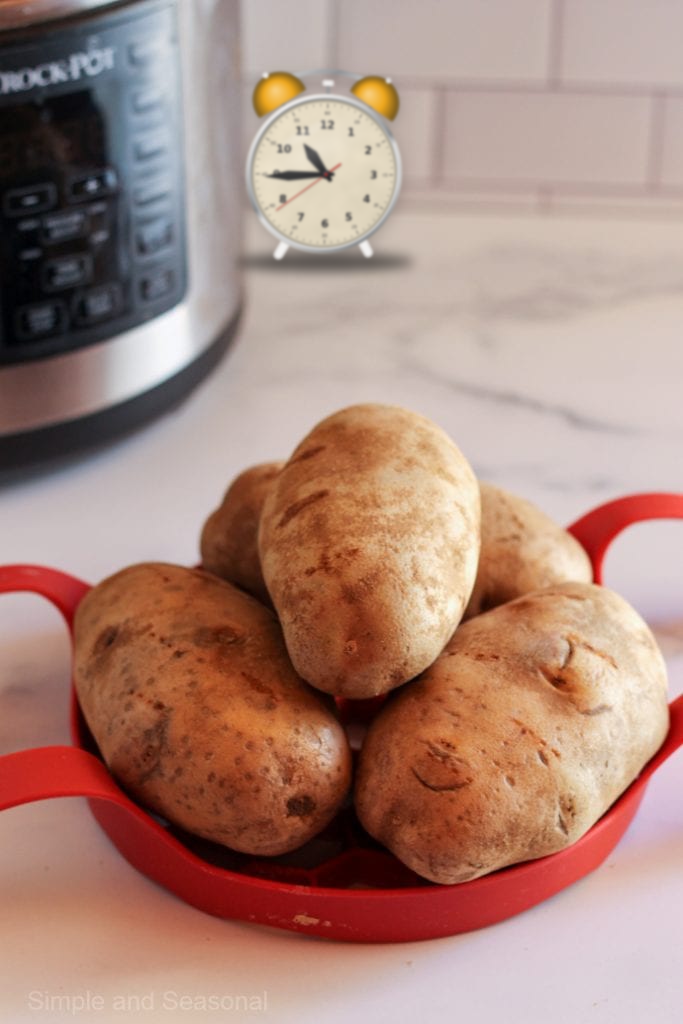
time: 10:44:39
